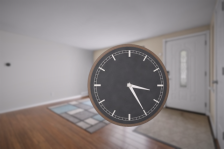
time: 3:25
